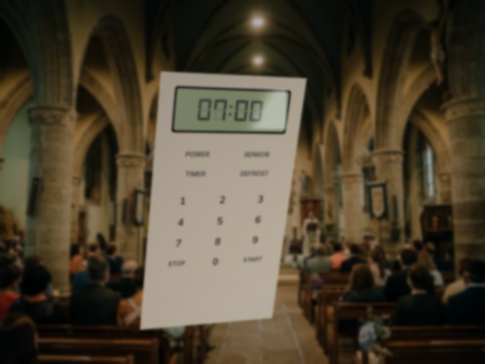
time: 7:00
